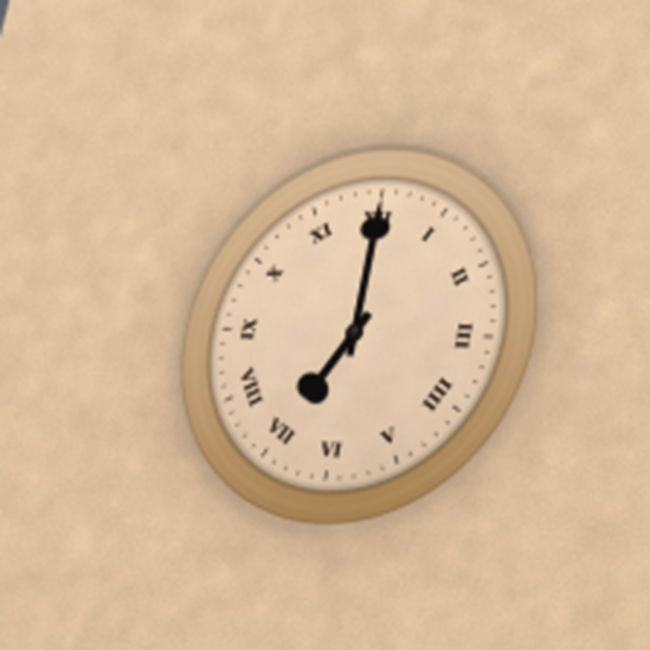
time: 7:00
